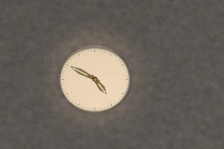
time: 4:50
